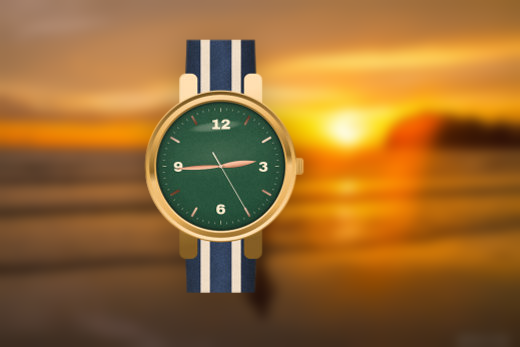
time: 2:44:25
